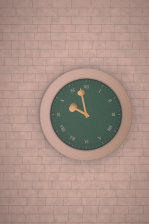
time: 9:58
